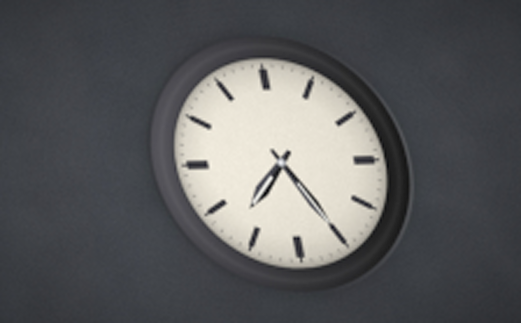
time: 7:25
